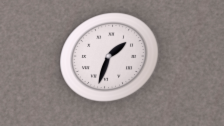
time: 1:32
